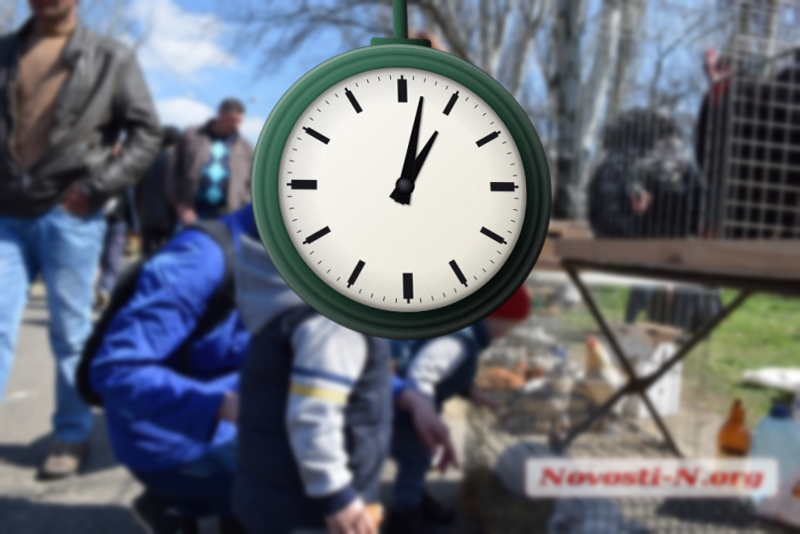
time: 1:02
